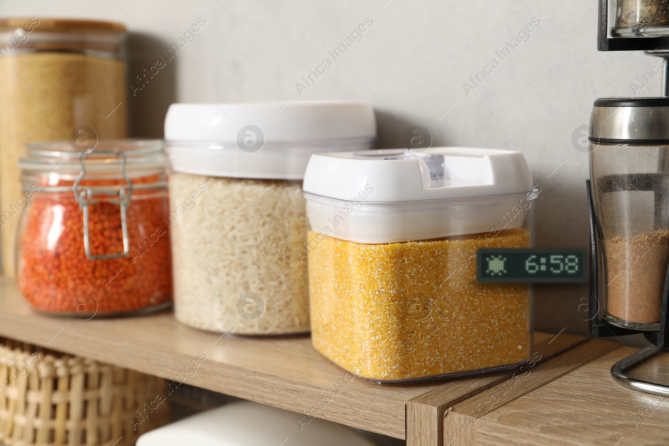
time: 6:58
